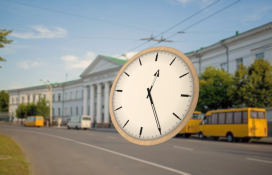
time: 12:25
